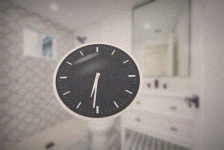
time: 6:31
